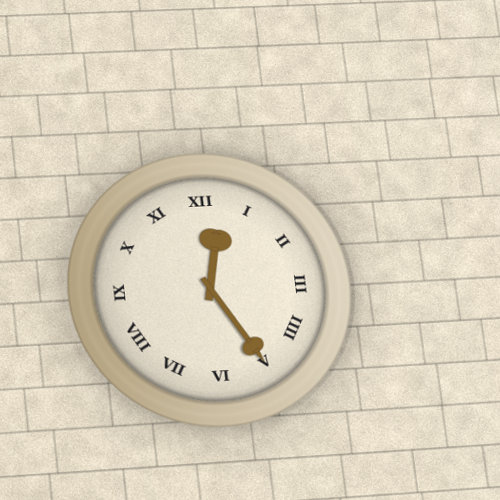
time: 12:25
